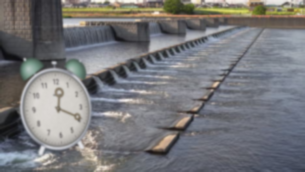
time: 12:19
